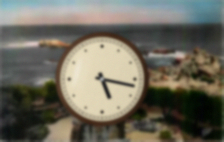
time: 5:17
